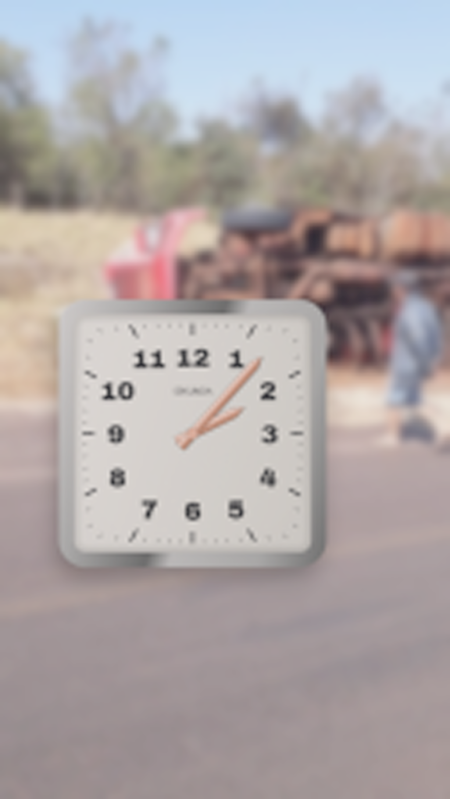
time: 2:07
